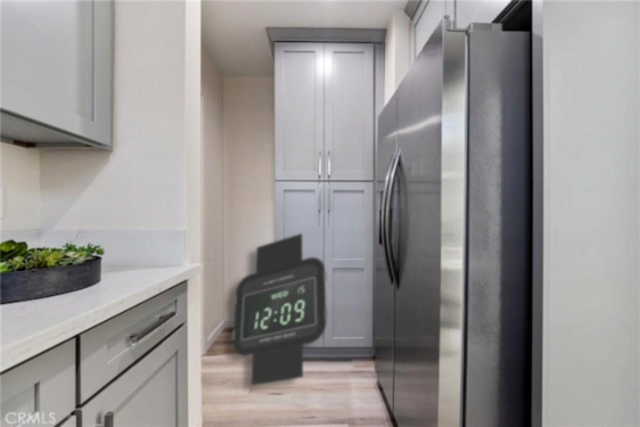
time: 12:09
